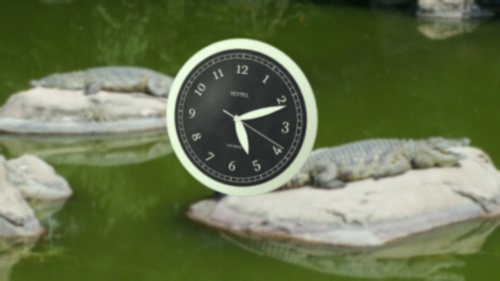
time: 5:11:19
